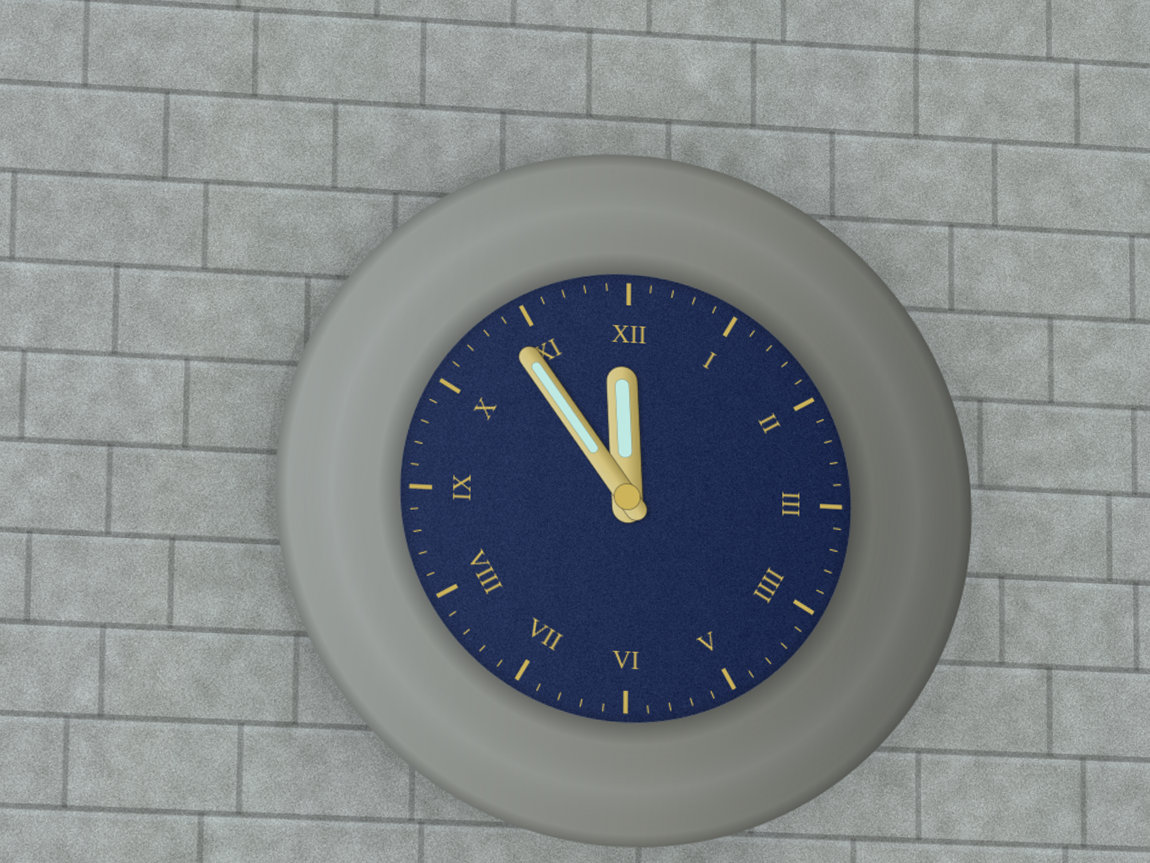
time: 11:54
